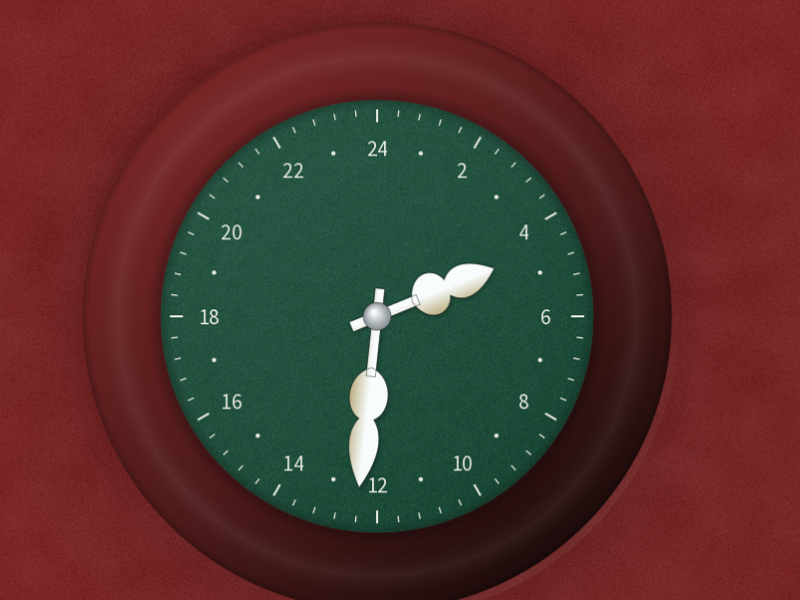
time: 4:31
